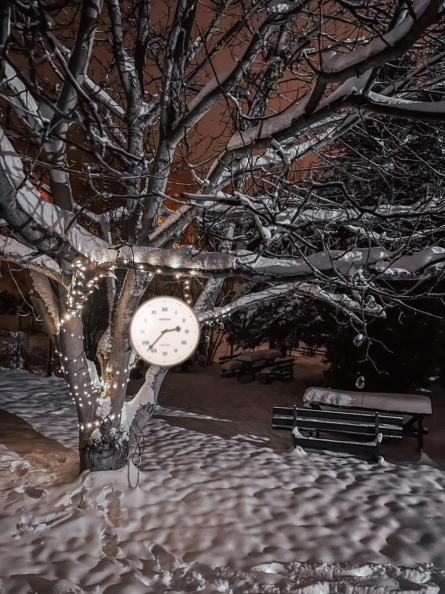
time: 2:37
